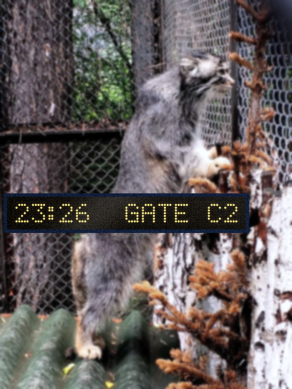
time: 23:26
